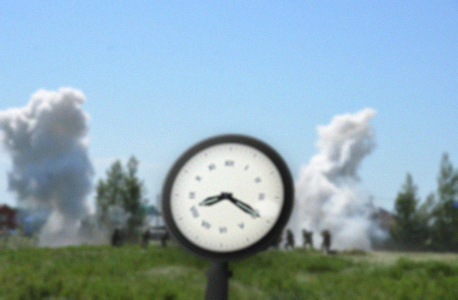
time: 8:20
